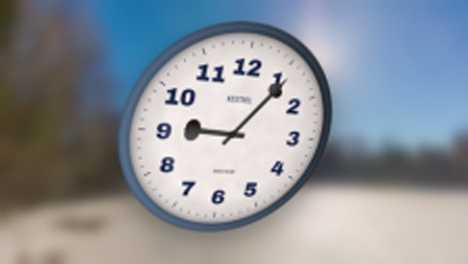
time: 9:06
